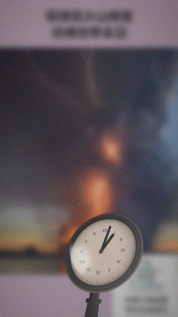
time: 1:02
